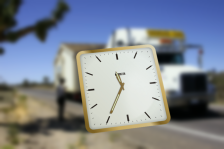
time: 11:35
